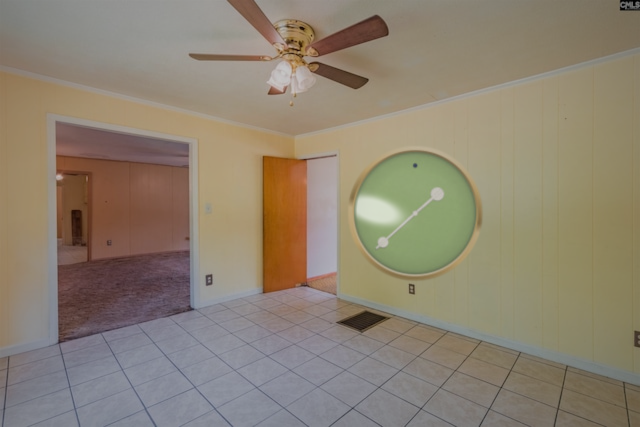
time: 1:38
